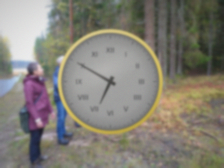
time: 6:50
